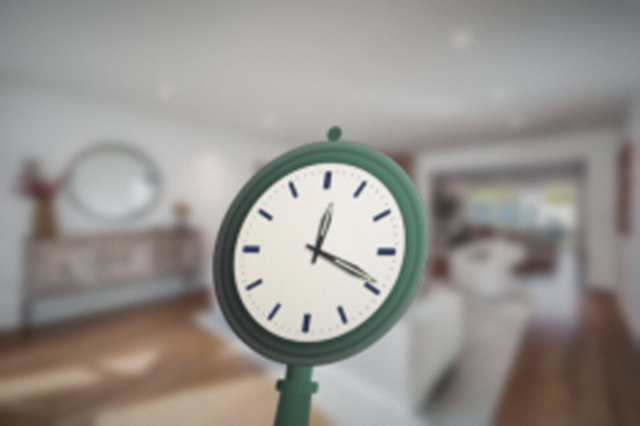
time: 12:19
